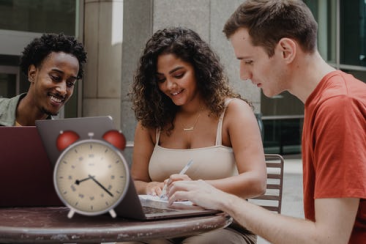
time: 8:22
